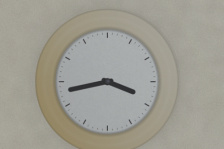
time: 3:43
